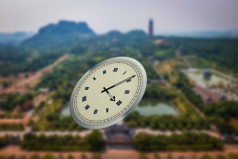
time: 4:09
